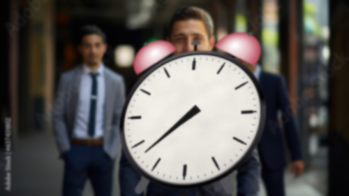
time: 7:38
